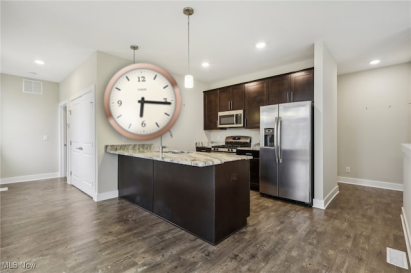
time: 6:16
